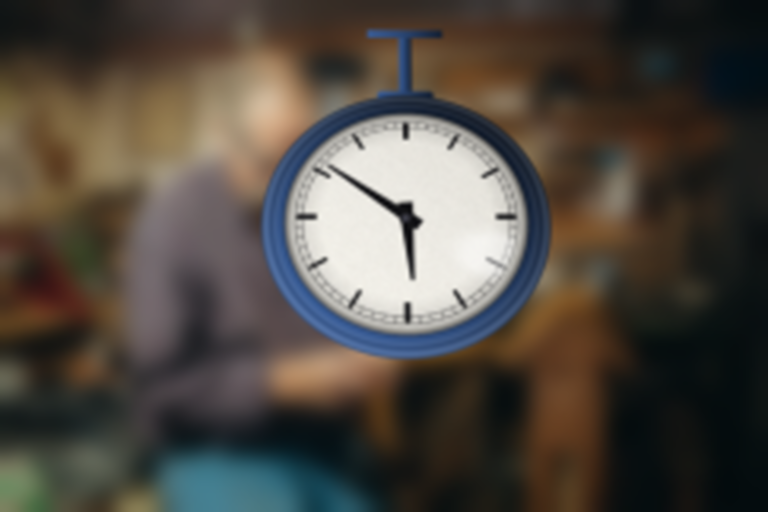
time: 5:51
